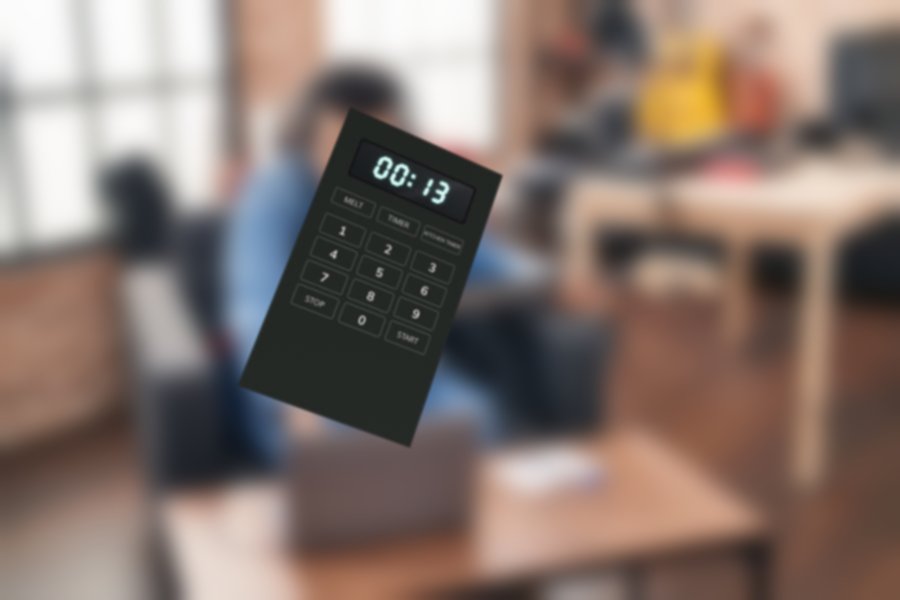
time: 0:13
